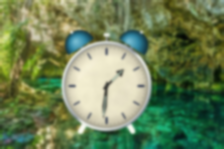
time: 1:31
